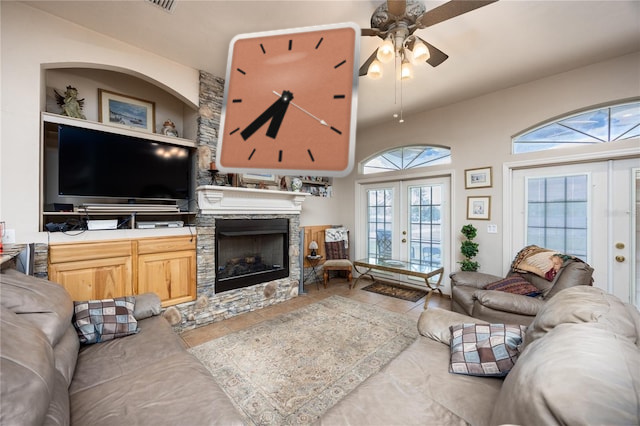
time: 6:38:20
